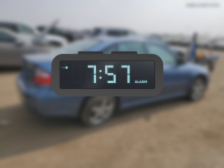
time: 7:57
